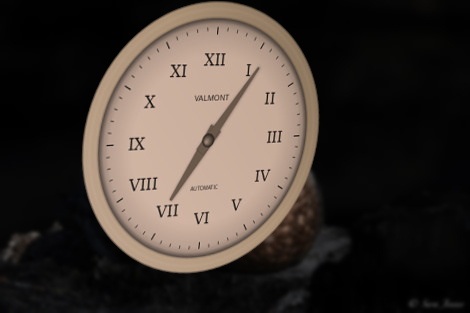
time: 7:06
